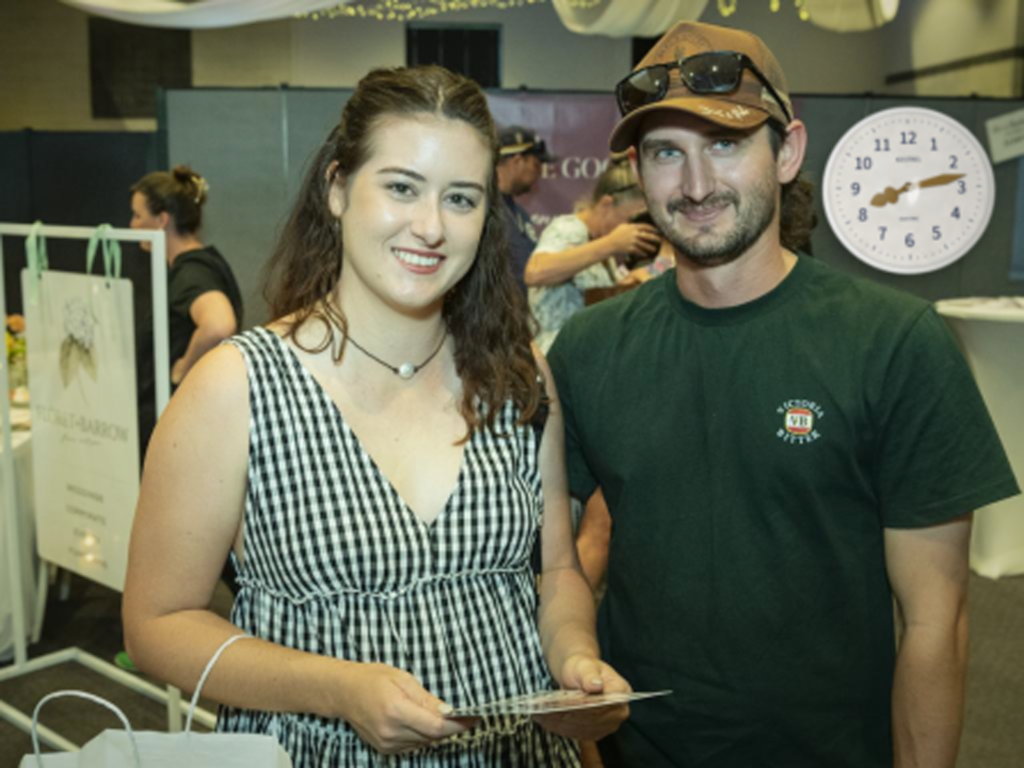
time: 8:13
